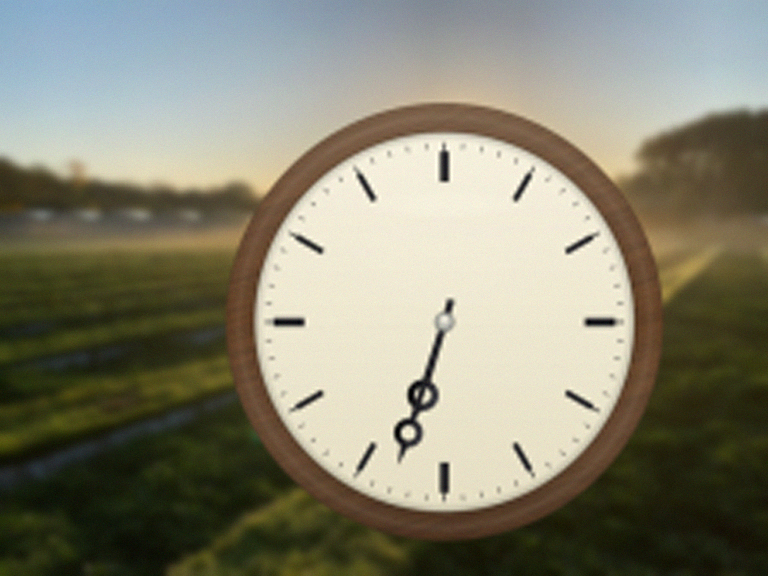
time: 6:33
